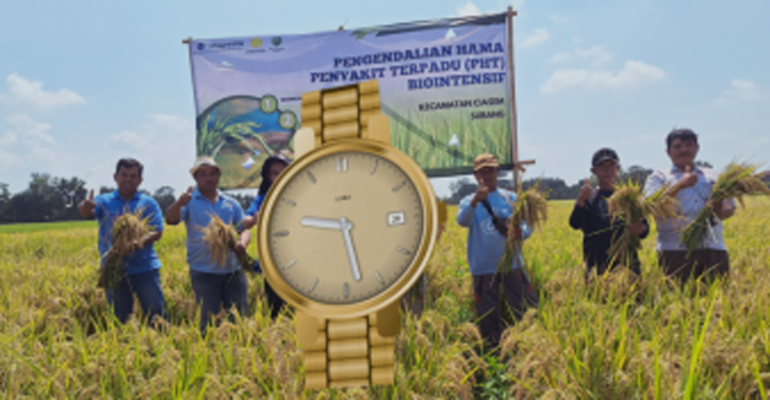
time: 9:28
